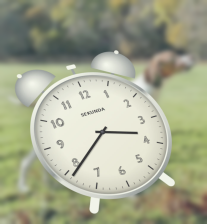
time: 3:39
